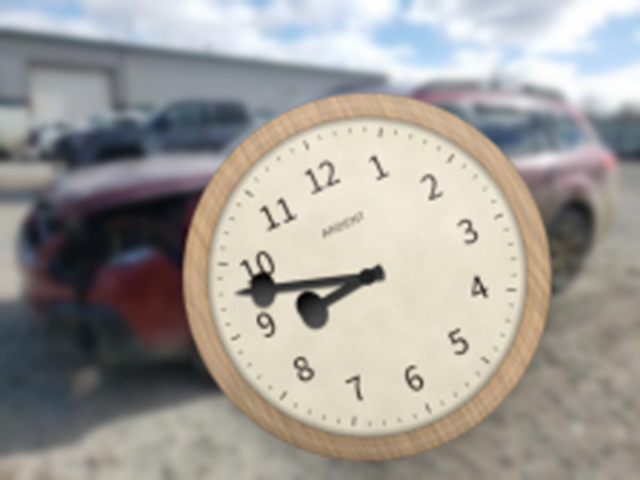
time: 8:48
